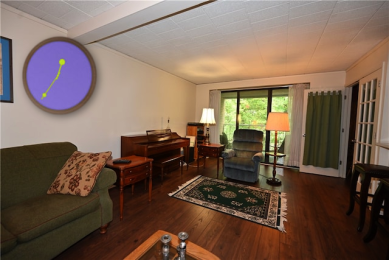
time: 12:36
